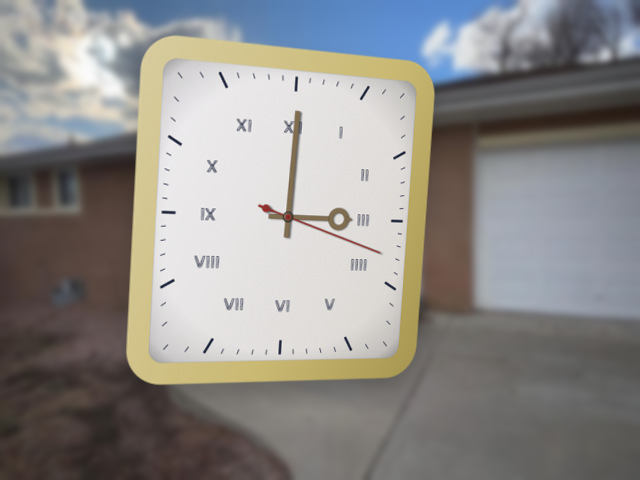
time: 3:00:18
